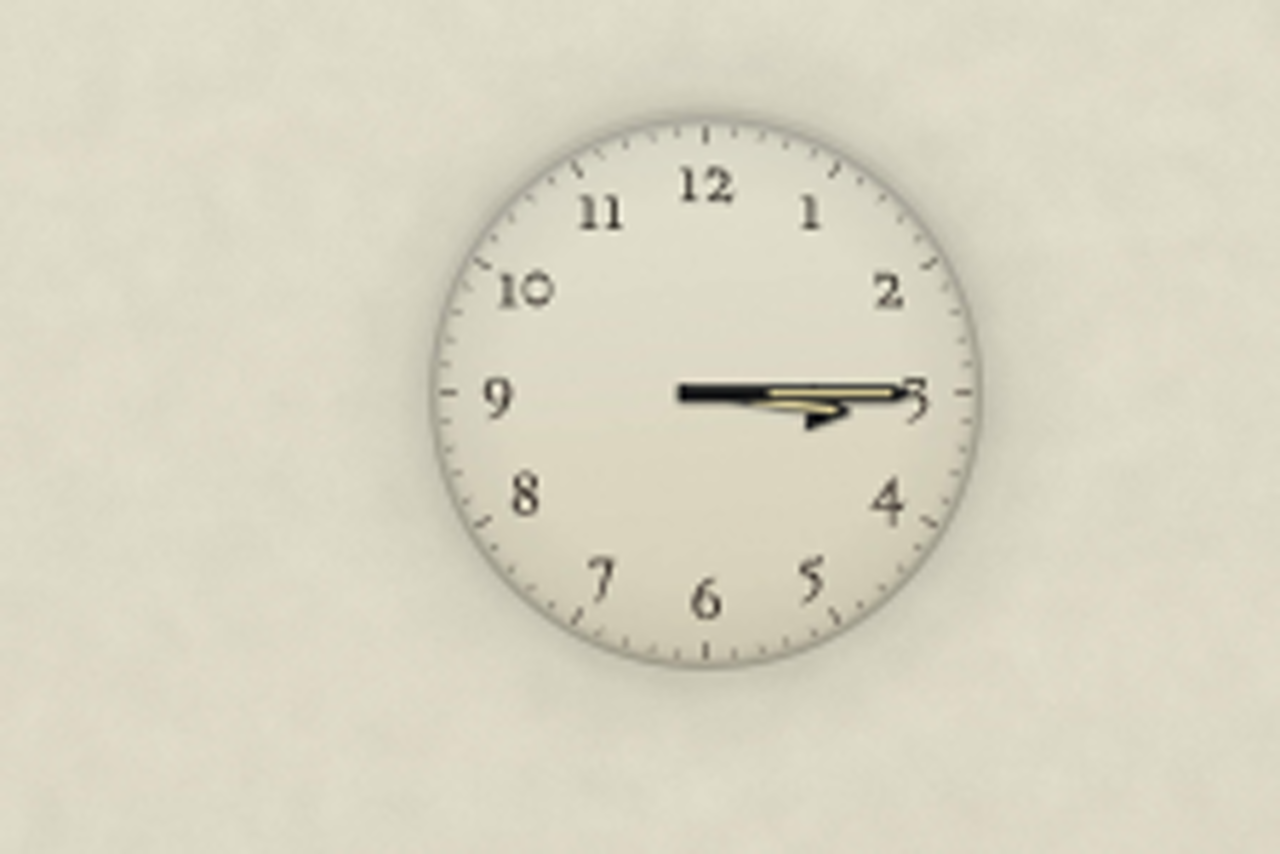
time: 3:15
